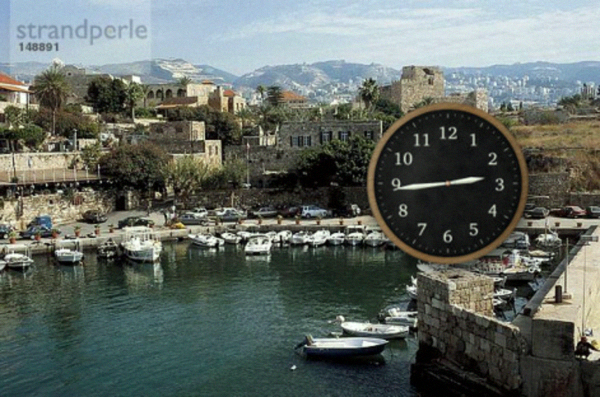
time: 2:44
